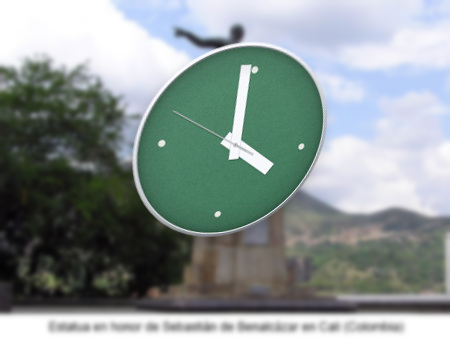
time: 3:58:49
